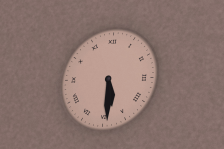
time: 5:29
